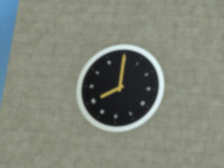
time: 8:00
